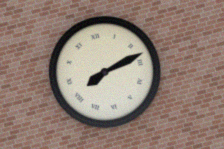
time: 8:13
